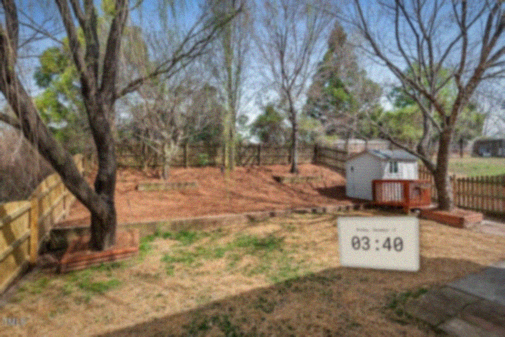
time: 3:40
